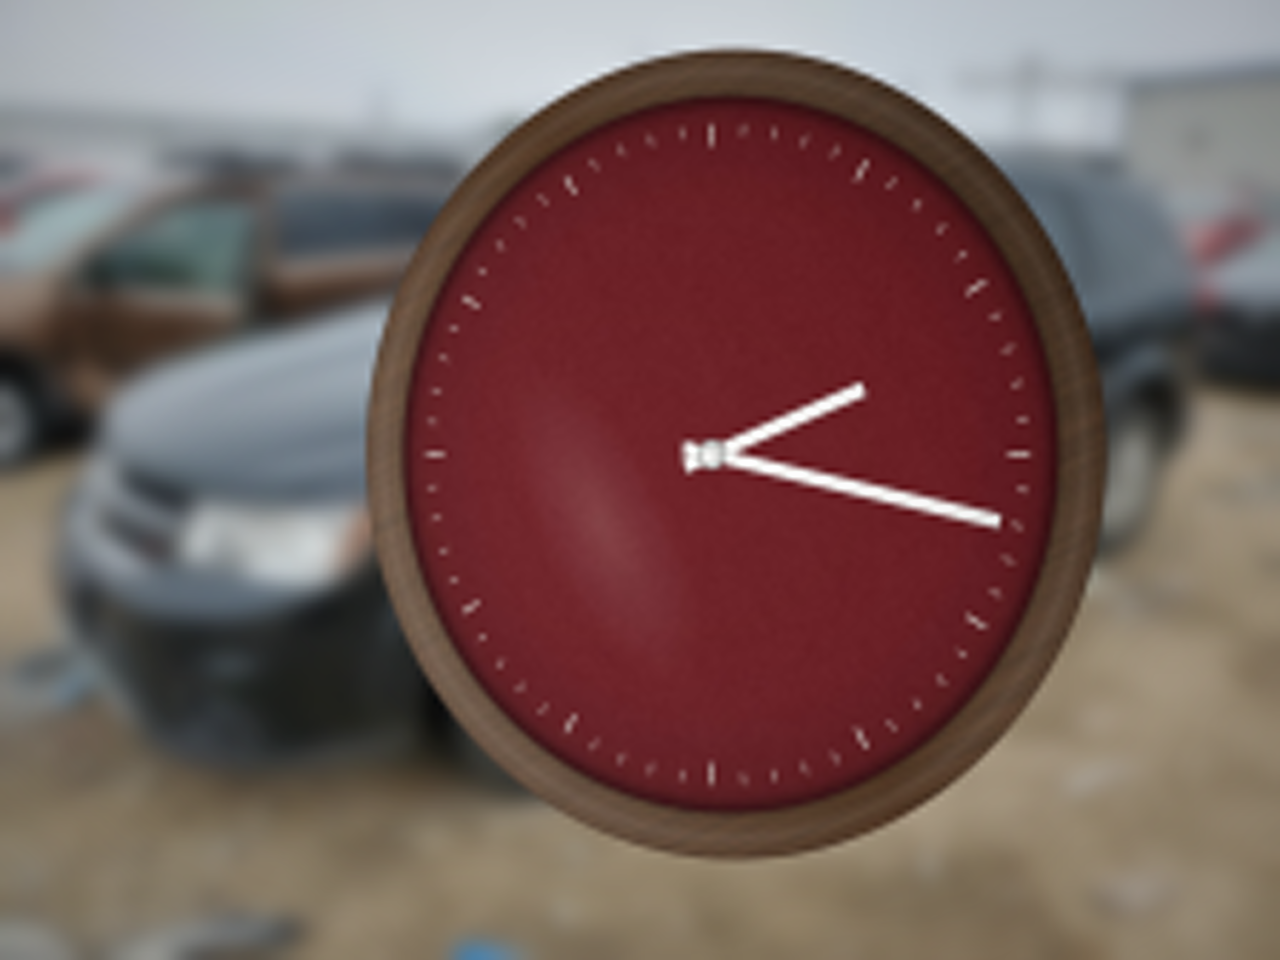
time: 2:17
